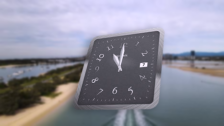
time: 11:00
